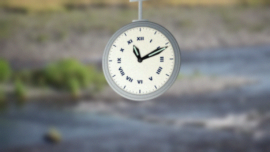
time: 11:11
